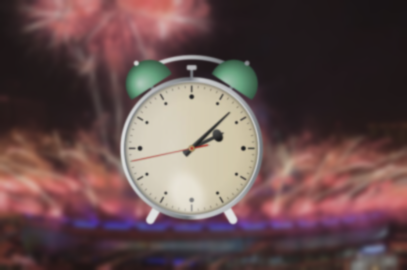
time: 2:07:43
